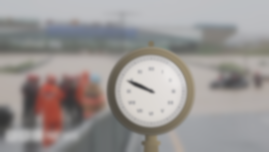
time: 9:49
